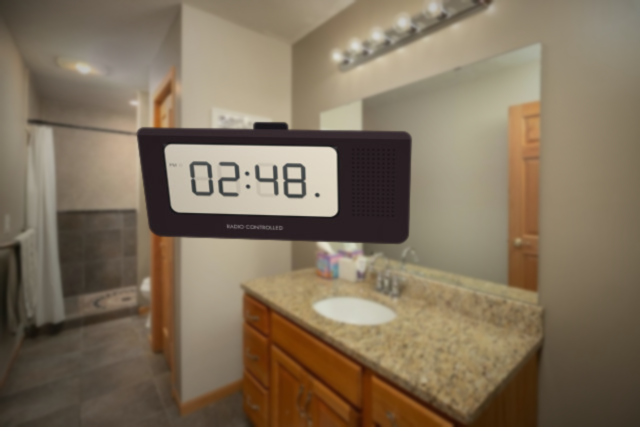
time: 2:48
